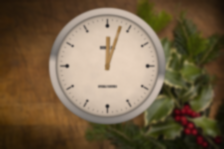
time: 12:03
